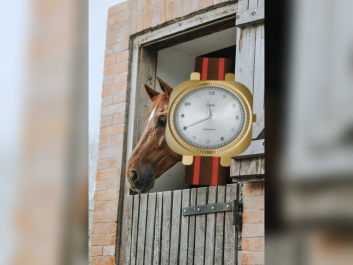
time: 11:40
